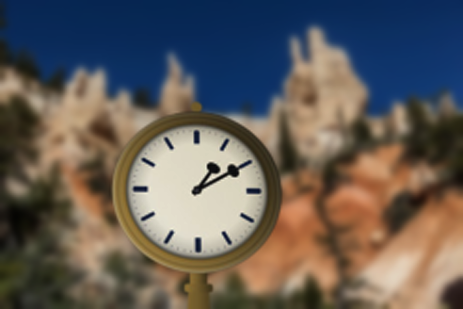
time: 1:10
